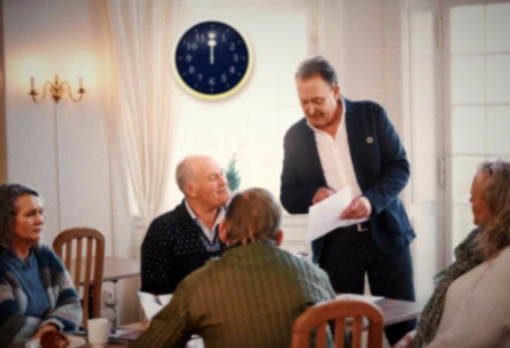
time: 12:00
